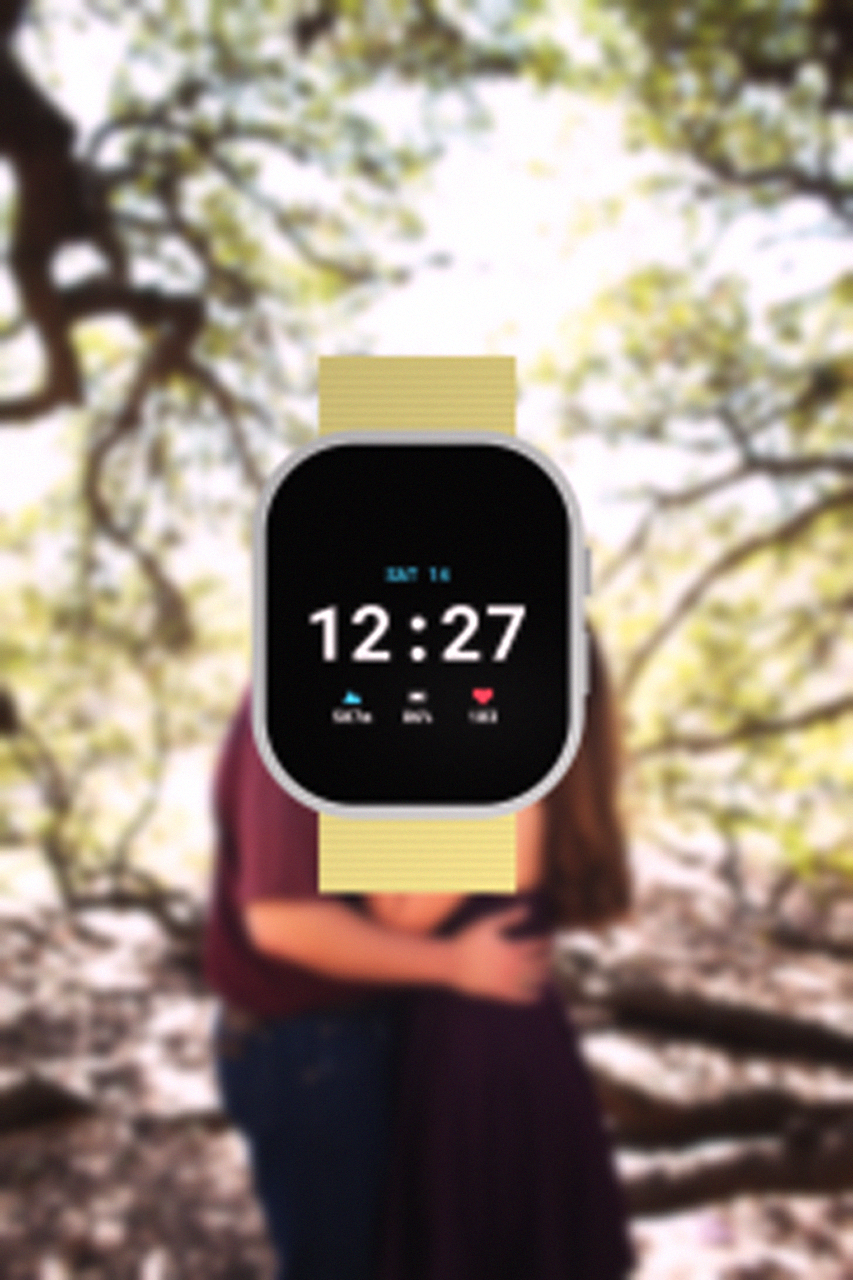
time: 12:27
